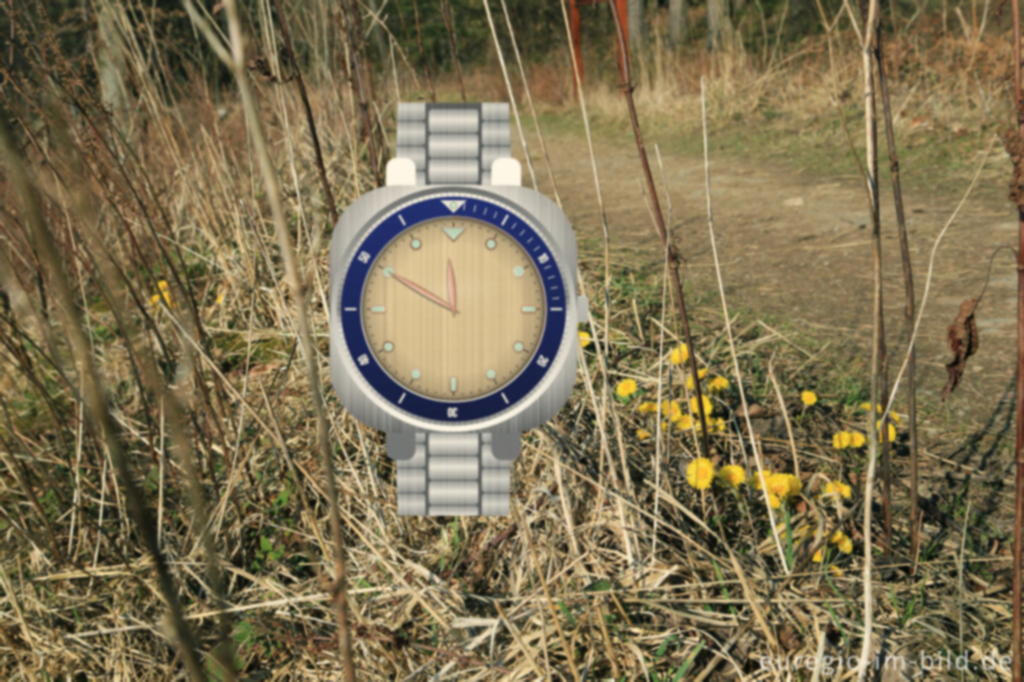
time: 11:50
